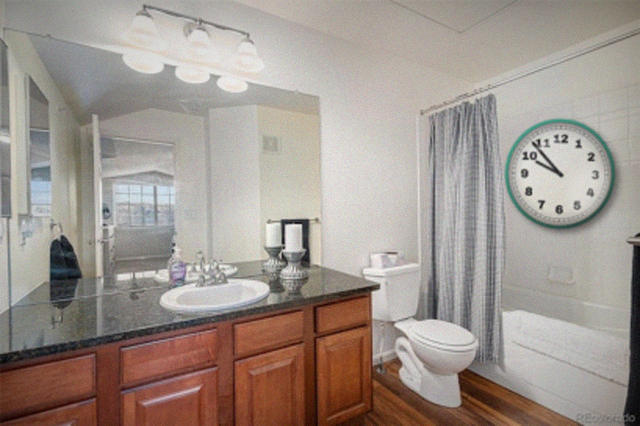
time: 9:53
